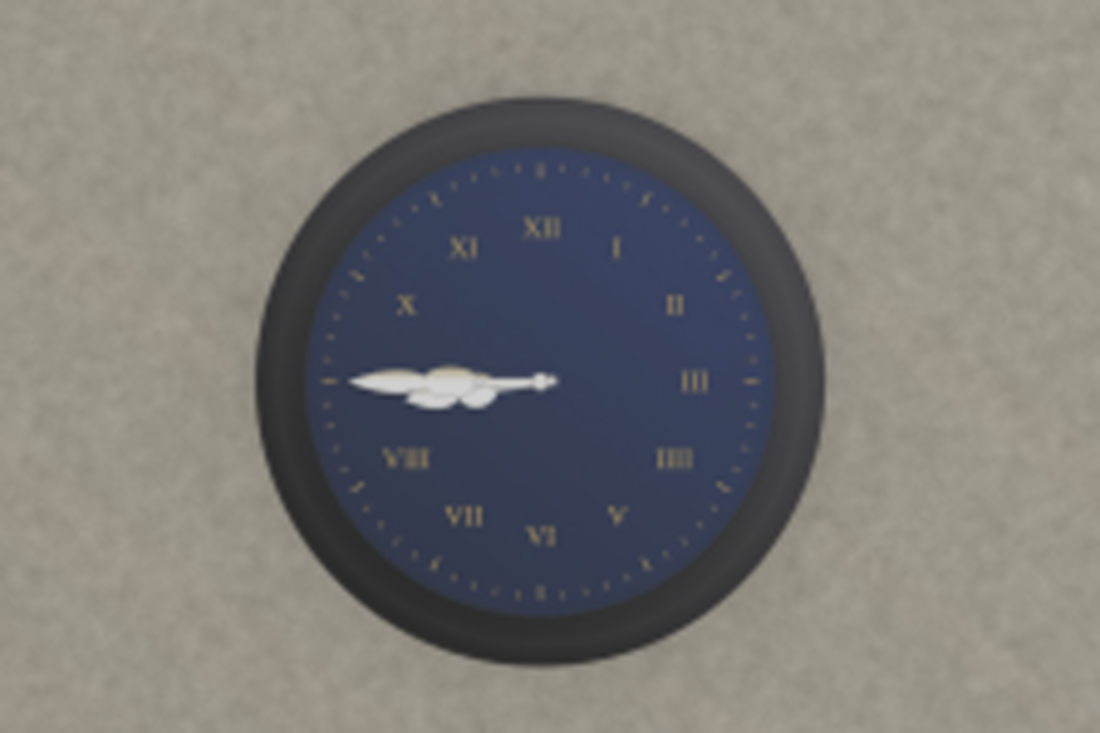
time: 8:45
